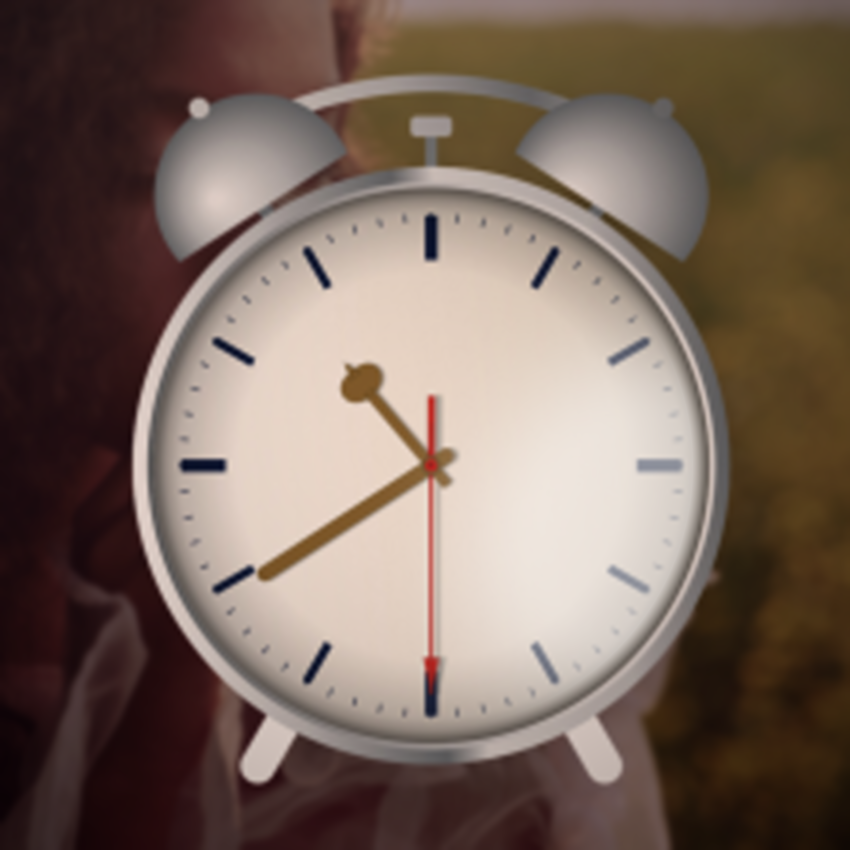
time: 10:39:30
